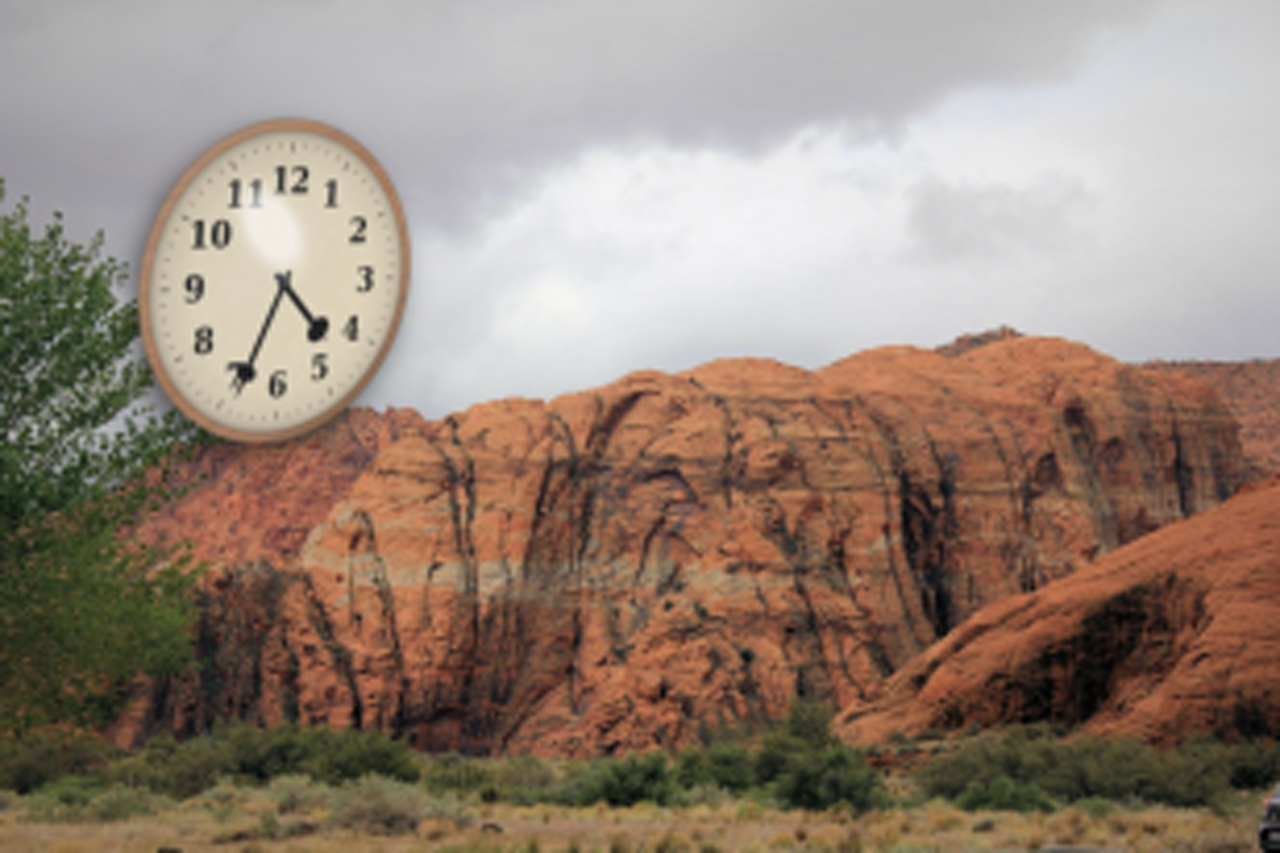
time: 4:34
